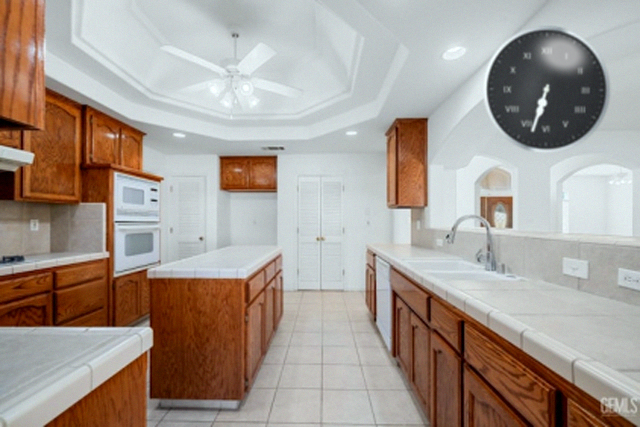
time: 6:33
